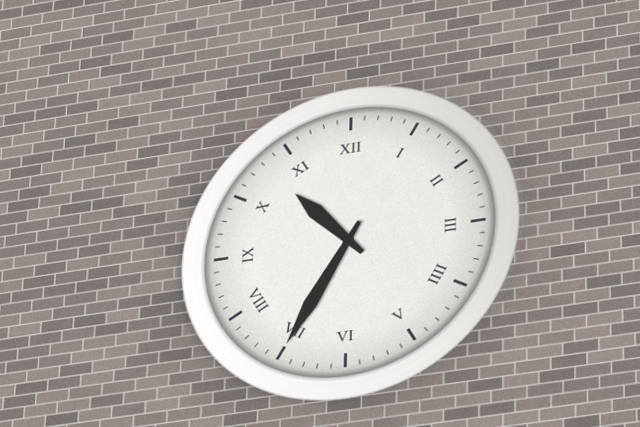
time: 10:35
